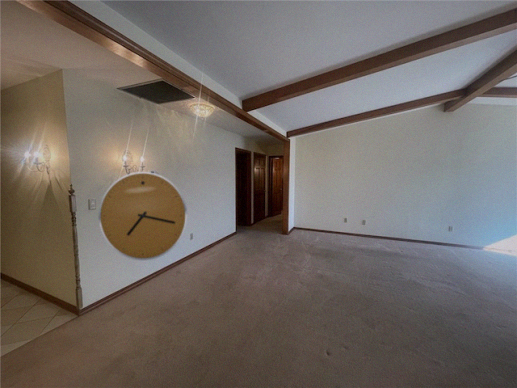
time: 7:17
